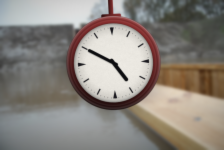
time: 4:50
